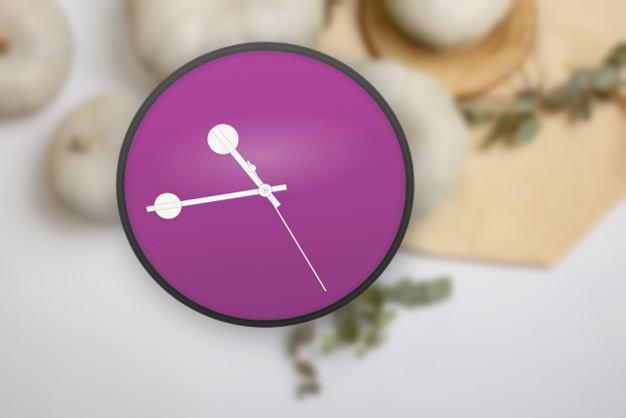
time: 10:43:25
